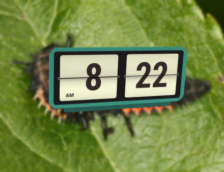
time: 8:22
